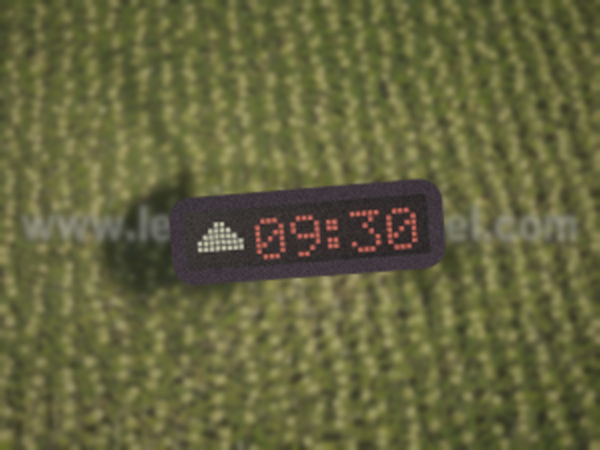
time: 9:30
